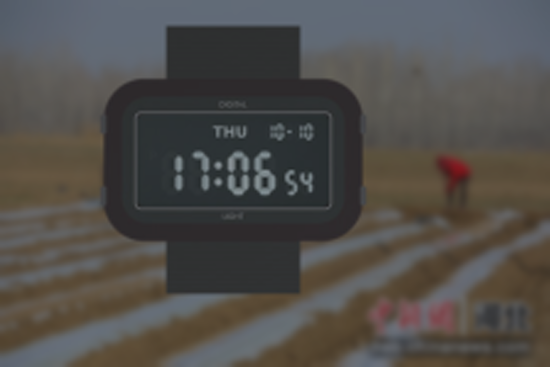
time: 17:06:54
